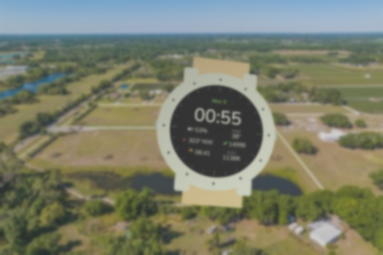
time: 0:55
